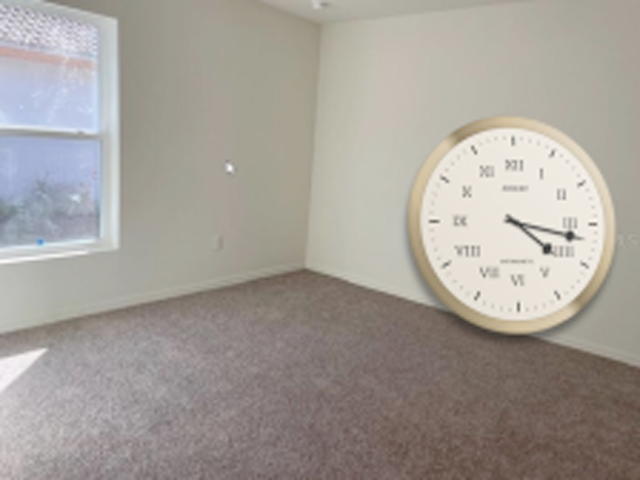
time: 4:17
